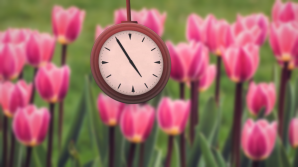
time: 4:55
